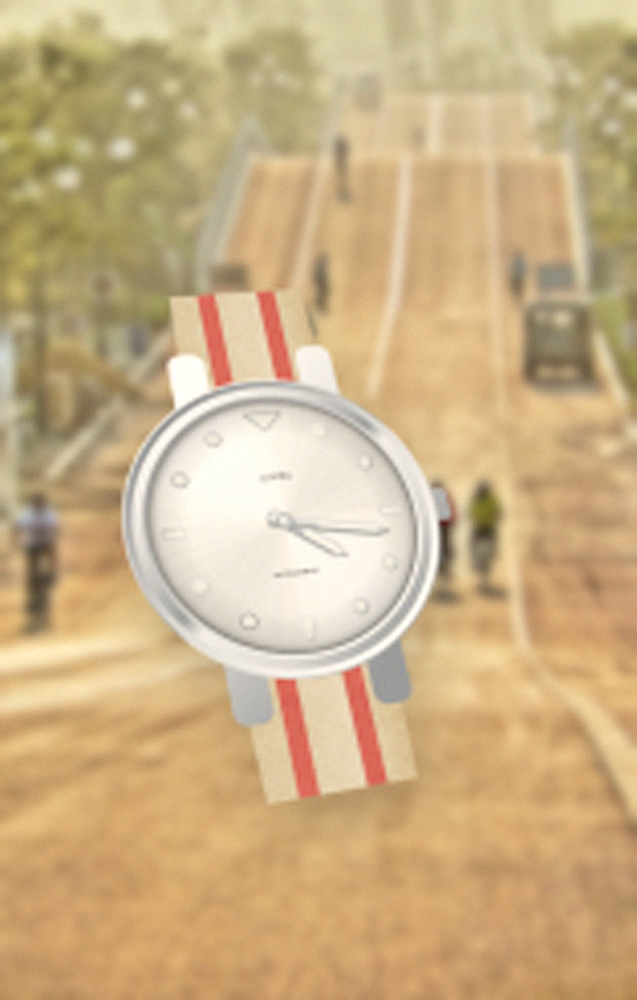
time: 4:17
